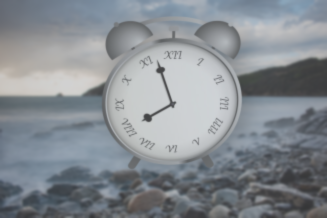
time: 7:57
